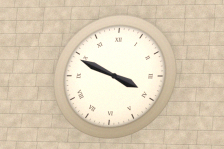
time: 3:49
